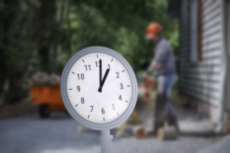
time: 1:01
